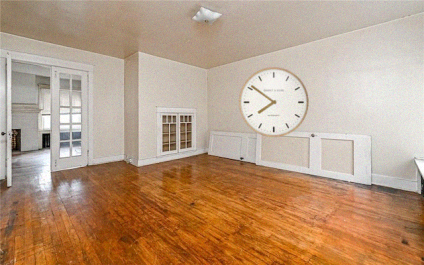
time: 7:51
